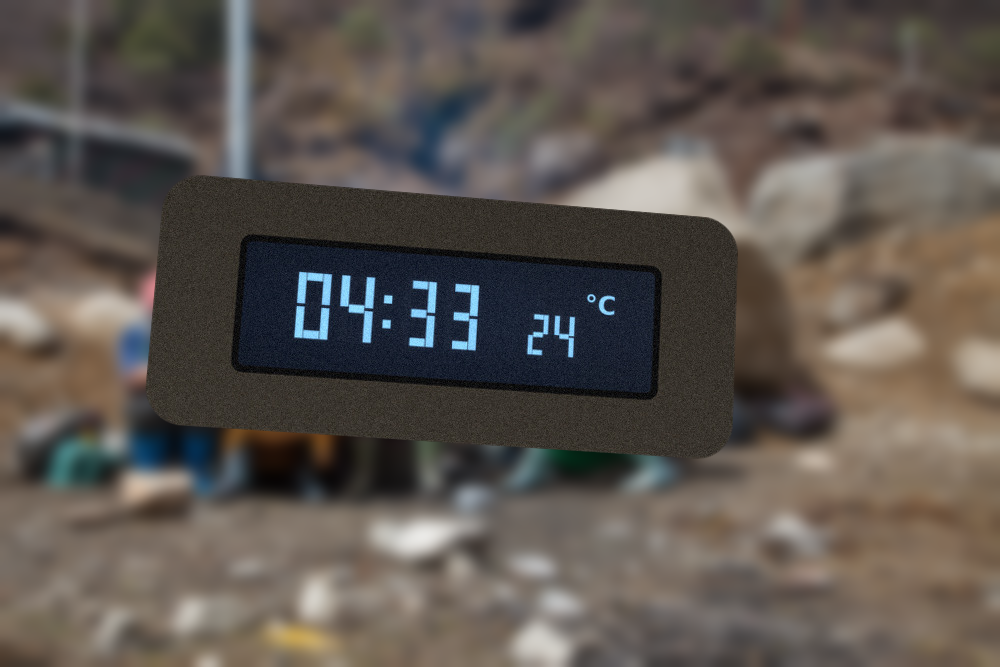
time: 4:33
